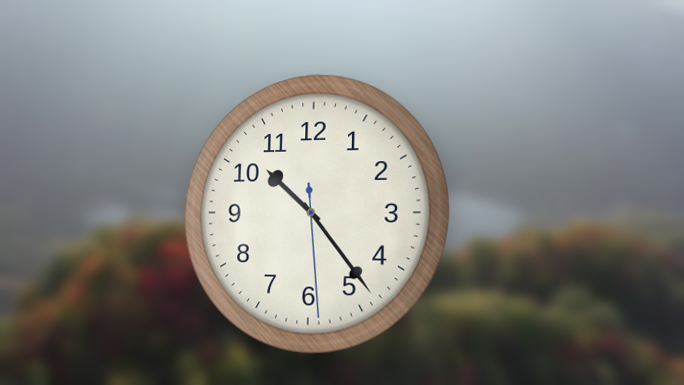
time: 10:23:29
